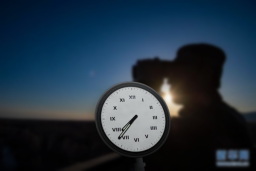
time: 7:37
